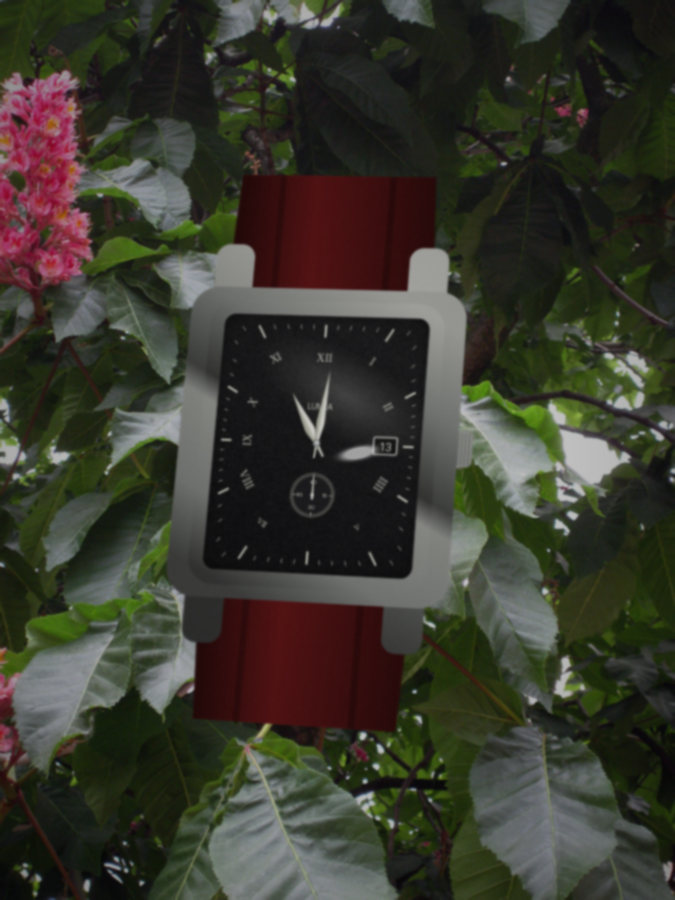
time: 11:01
